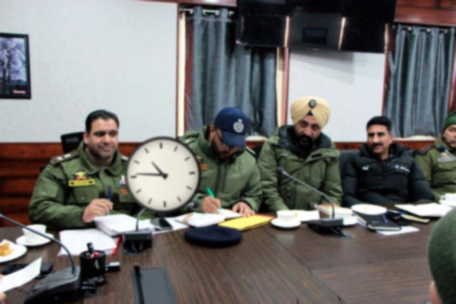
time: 10:46
